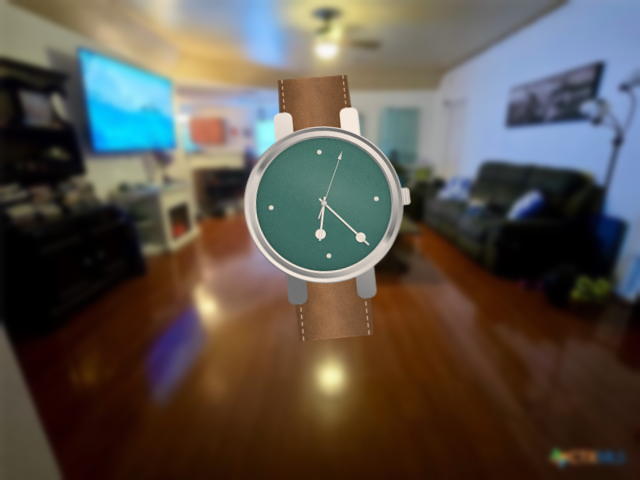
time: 6:23:04
